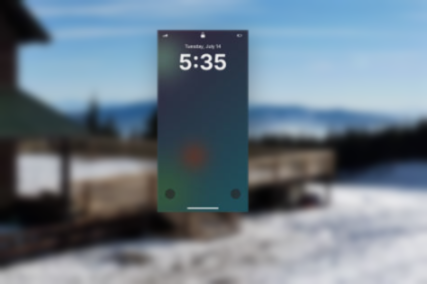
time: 5:35
